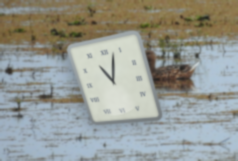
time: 11:03
